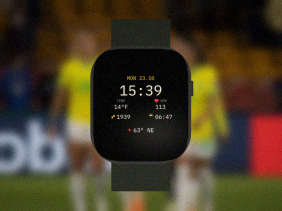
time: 15:39
